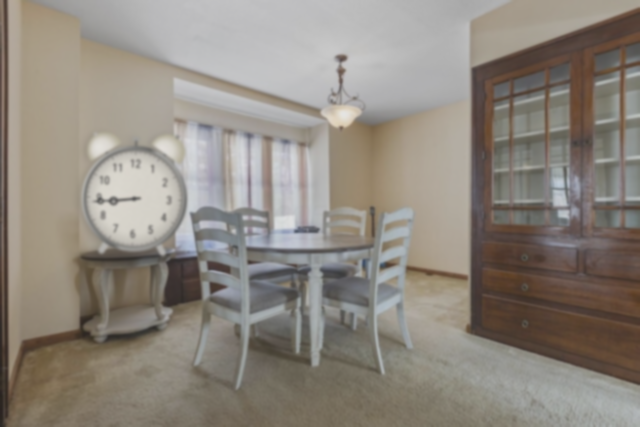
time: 8:44
